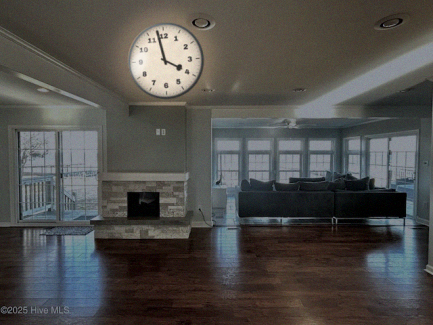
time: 3:58
